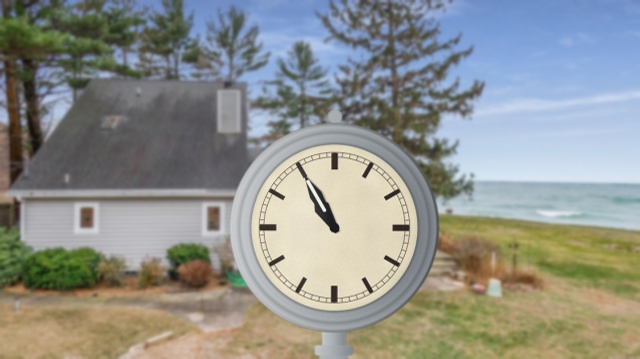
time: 10:55
